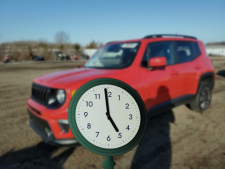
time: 4:59
